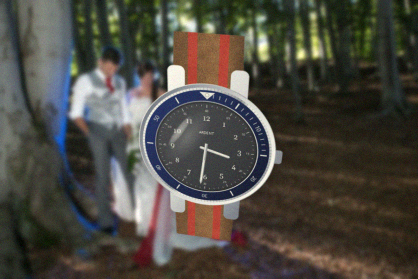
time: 3:31
